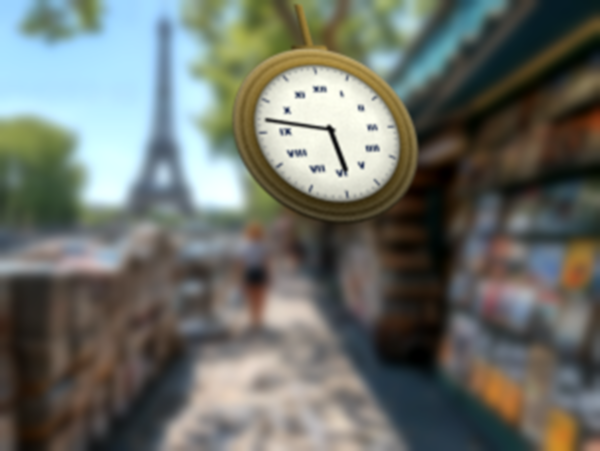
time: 5:47
